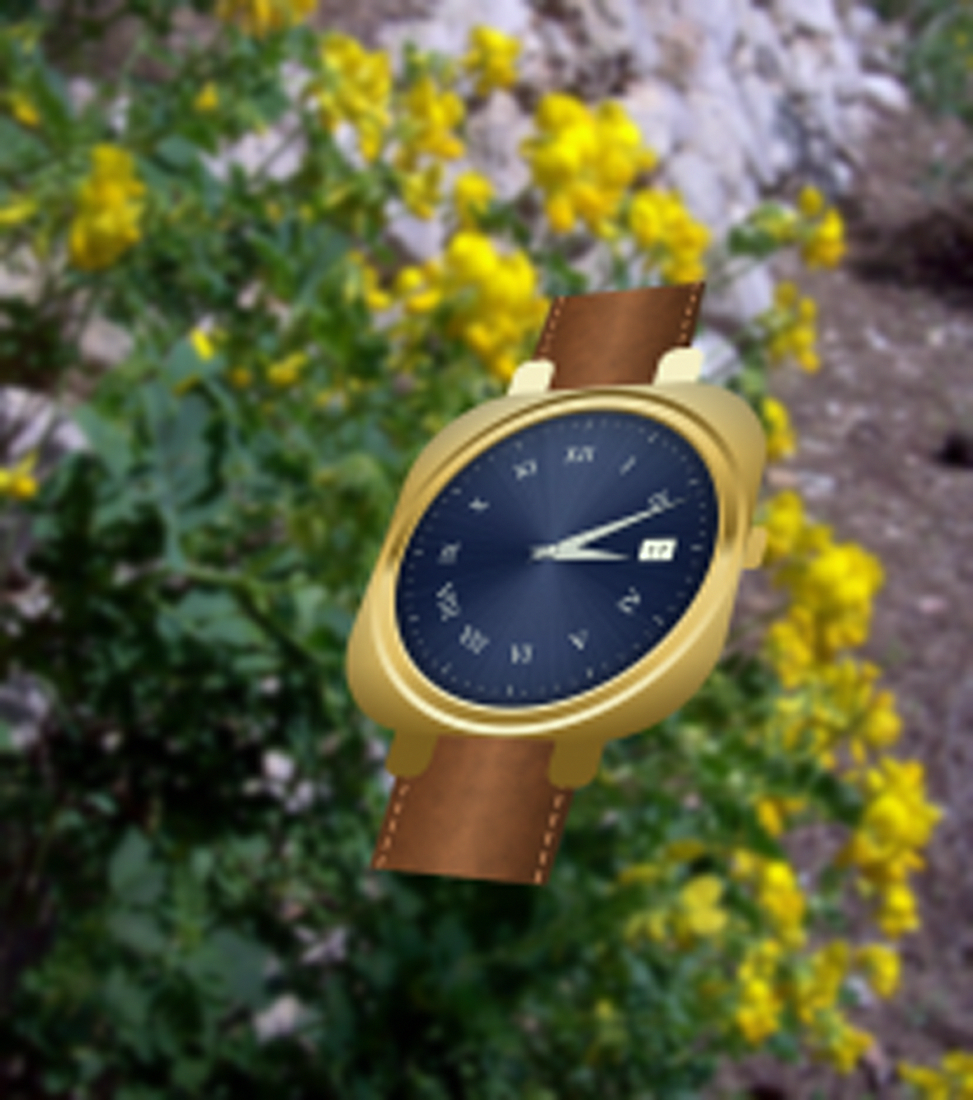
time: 3:11
